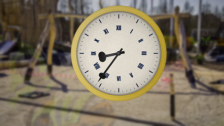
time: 8:36
